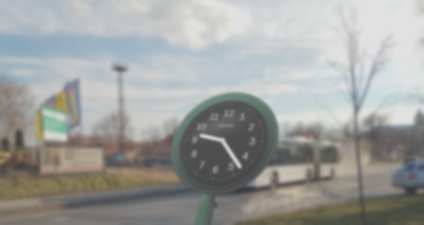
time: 9:23
